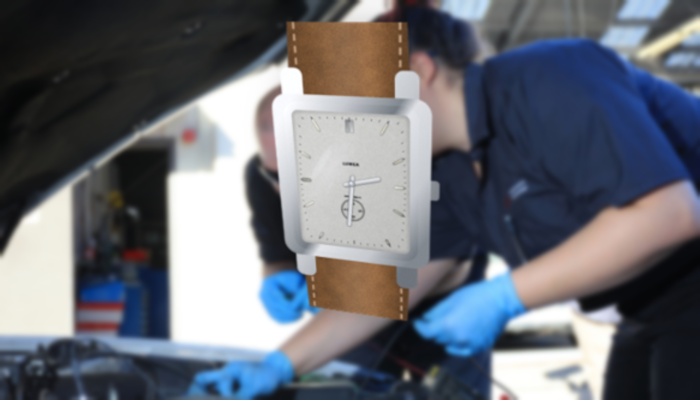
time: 2:31
